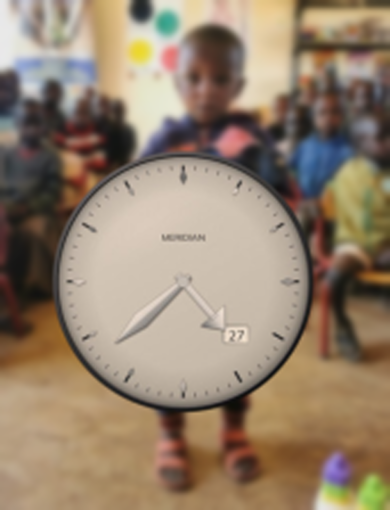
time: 4:38
